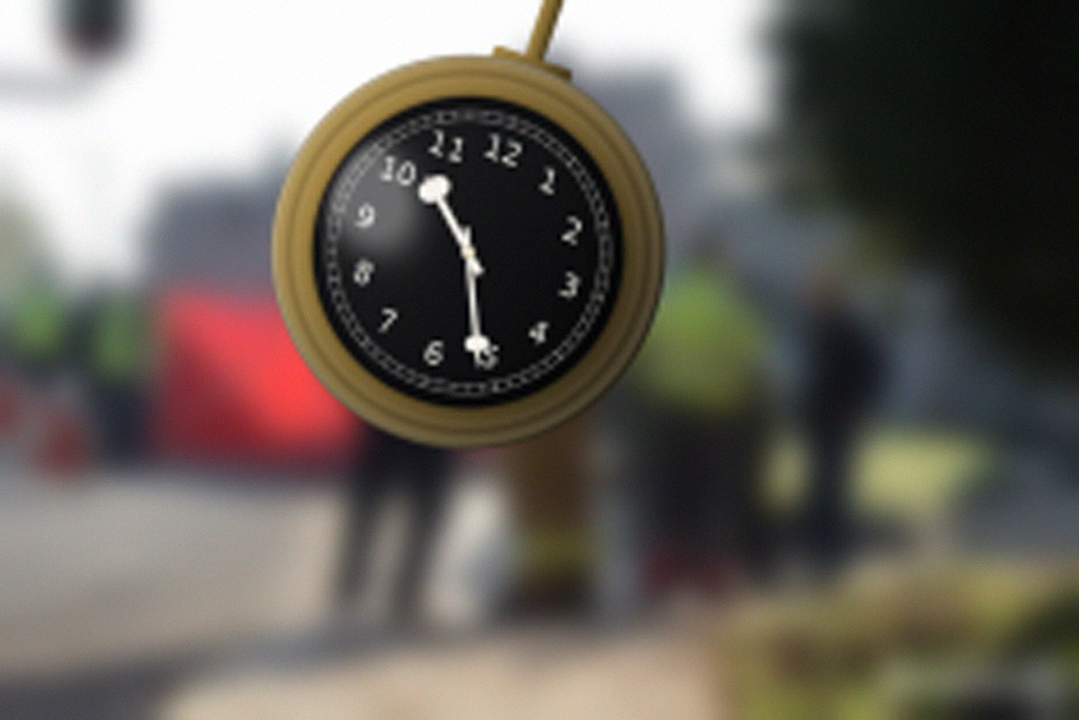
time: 10:26
